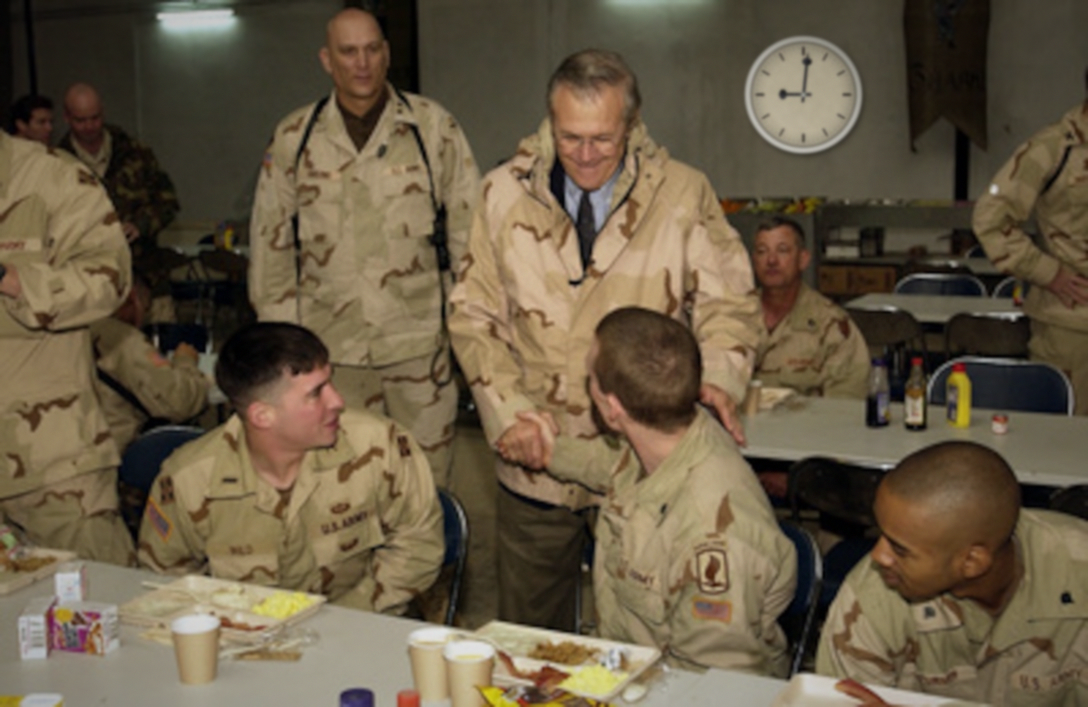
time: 9:01
